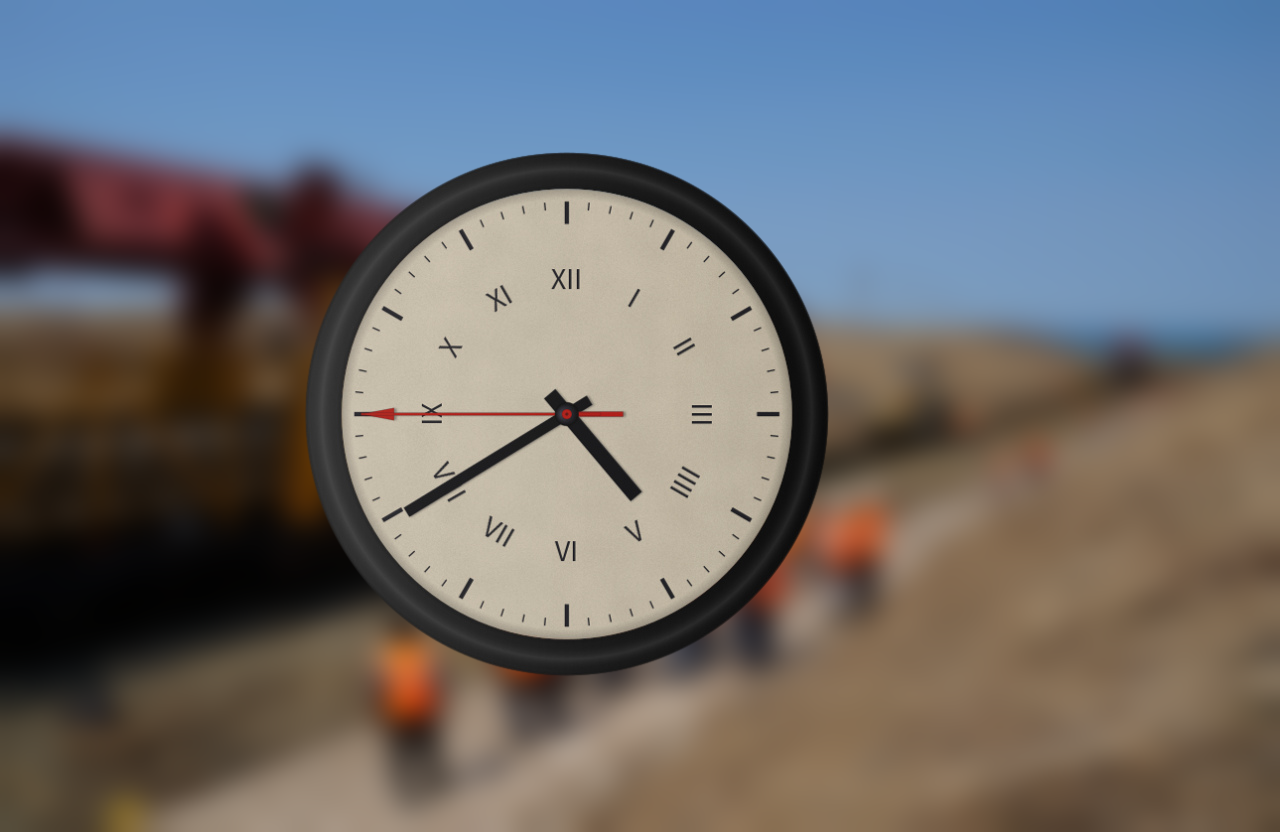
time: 4:39:45
